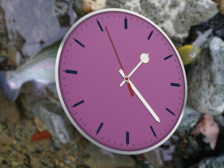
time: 1:22:56
